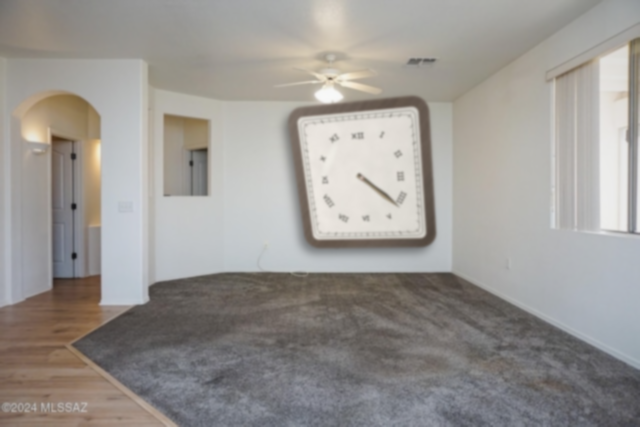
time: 4:22
